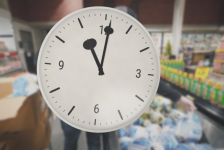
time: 11:01
